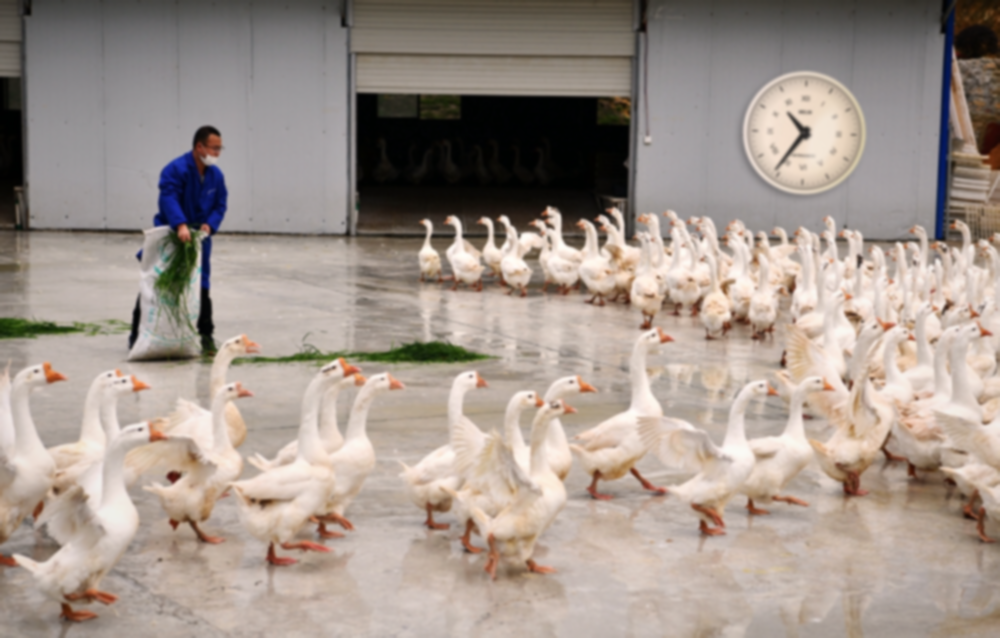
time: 10:36
